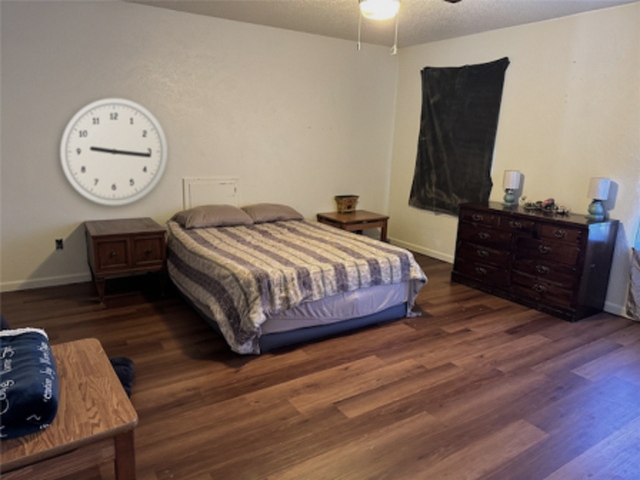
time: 9:16
